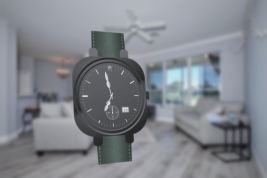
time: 6:58
